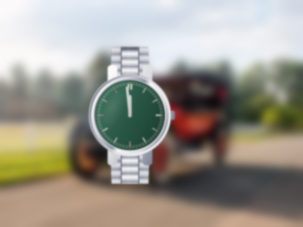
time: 11:59
